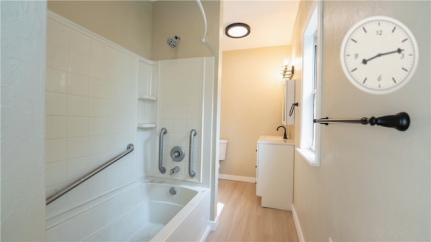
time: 8:13
